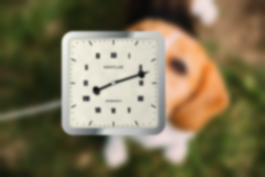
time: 8:12
